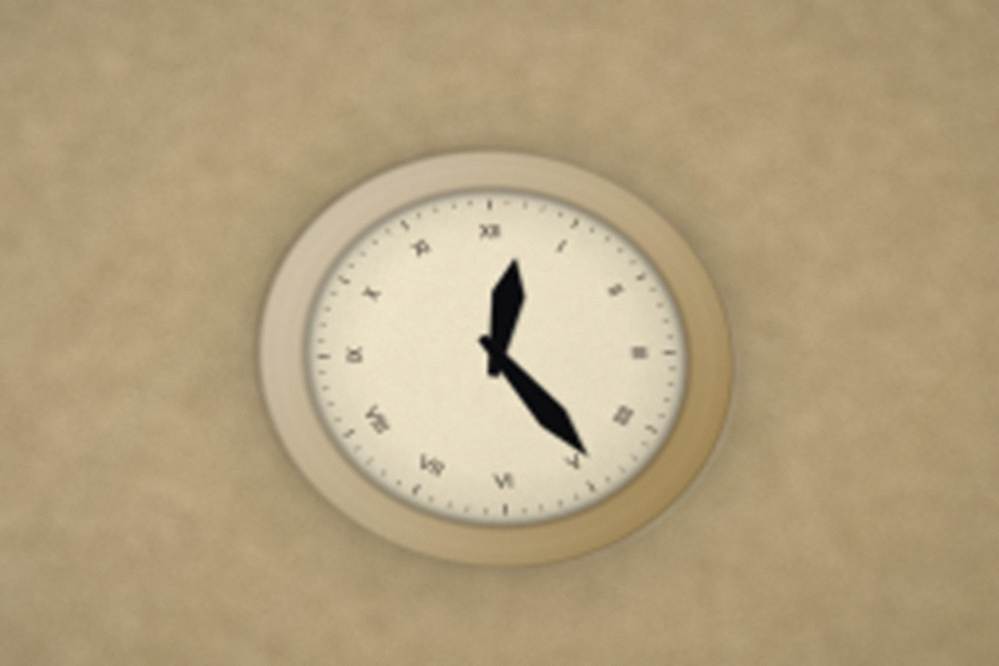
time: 12:24
